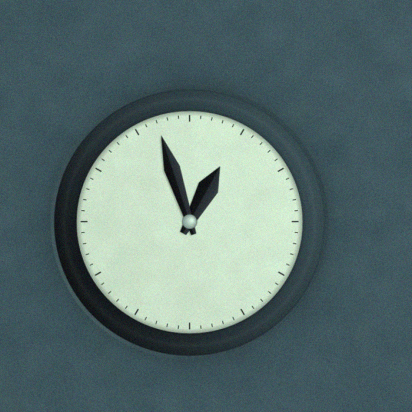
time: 12:57
